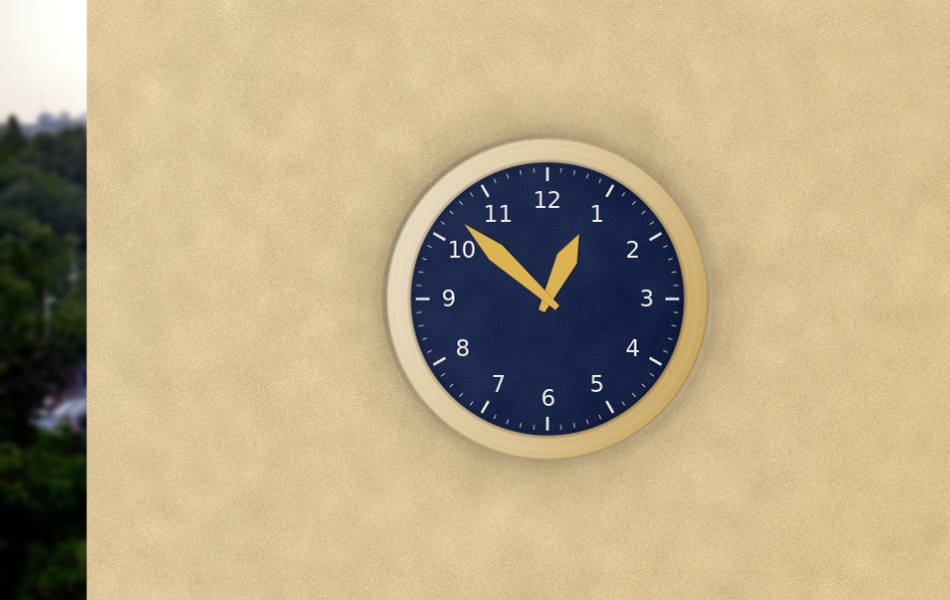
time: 12:52
